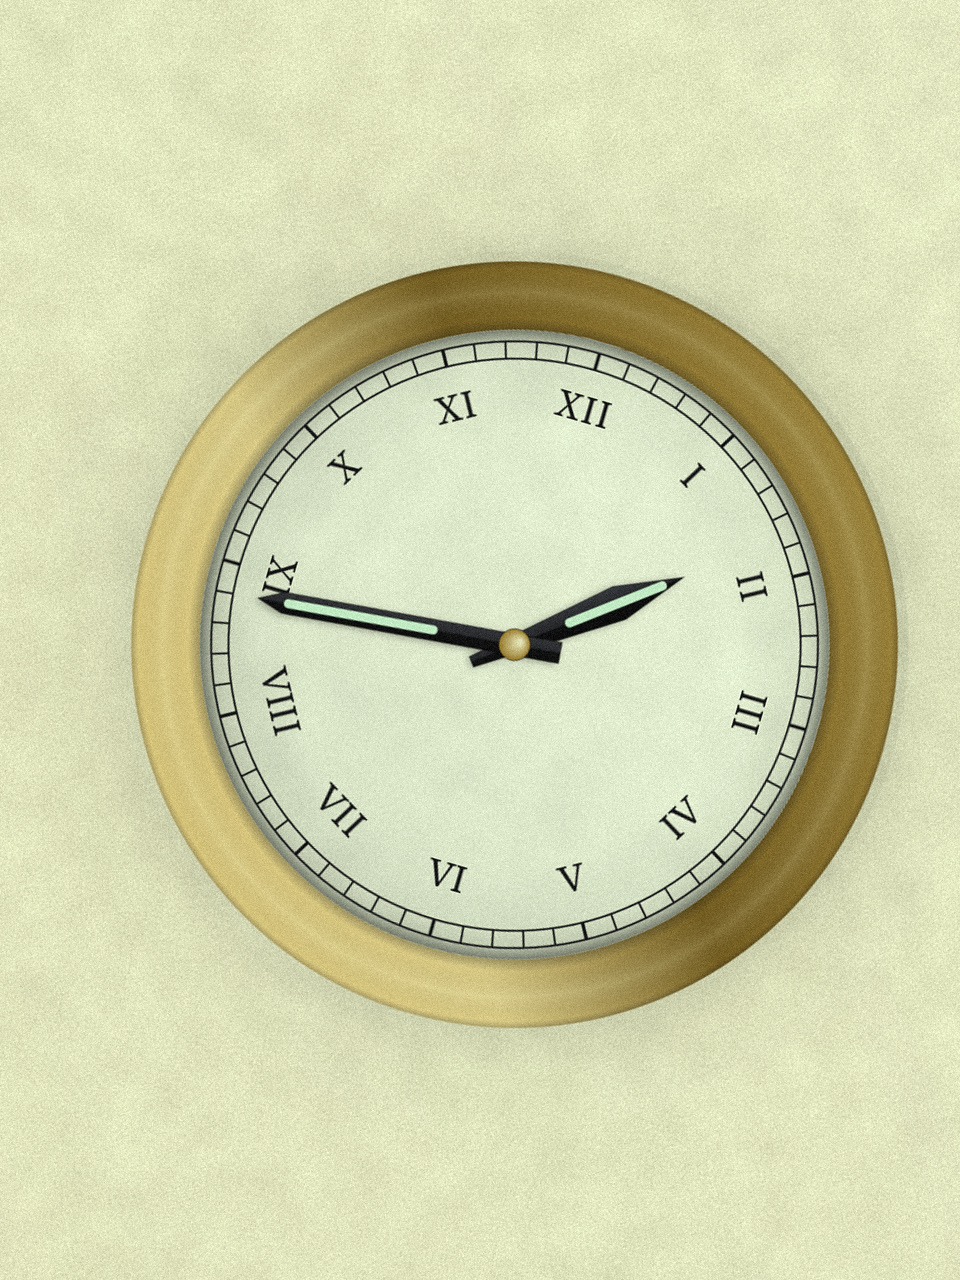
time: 1:44
